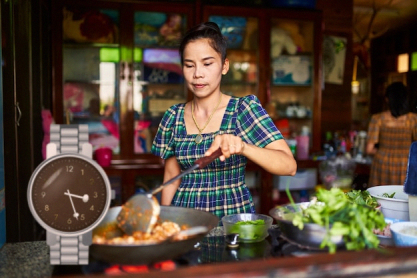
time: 3:27
